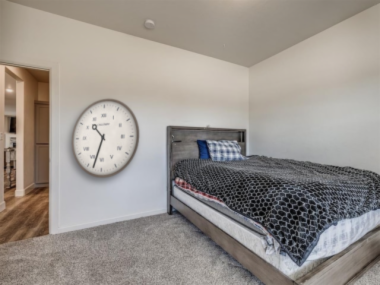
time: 10:33
